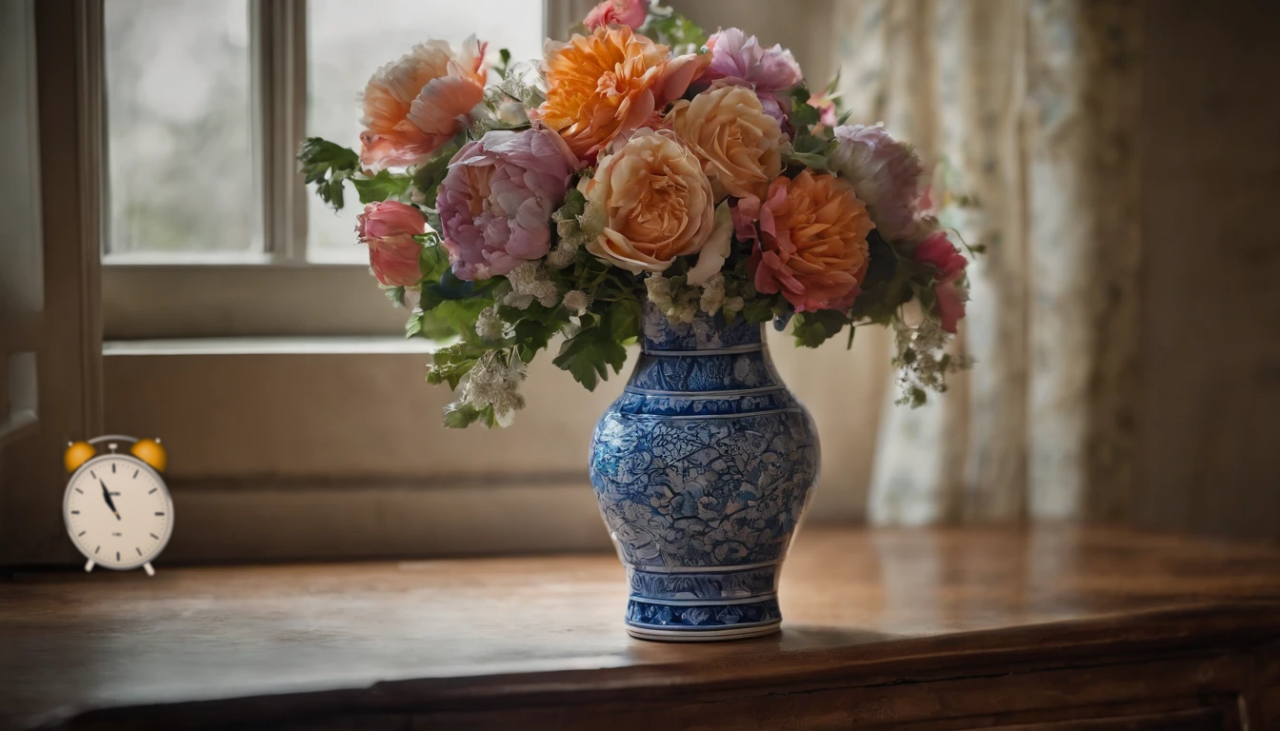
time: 10:56
